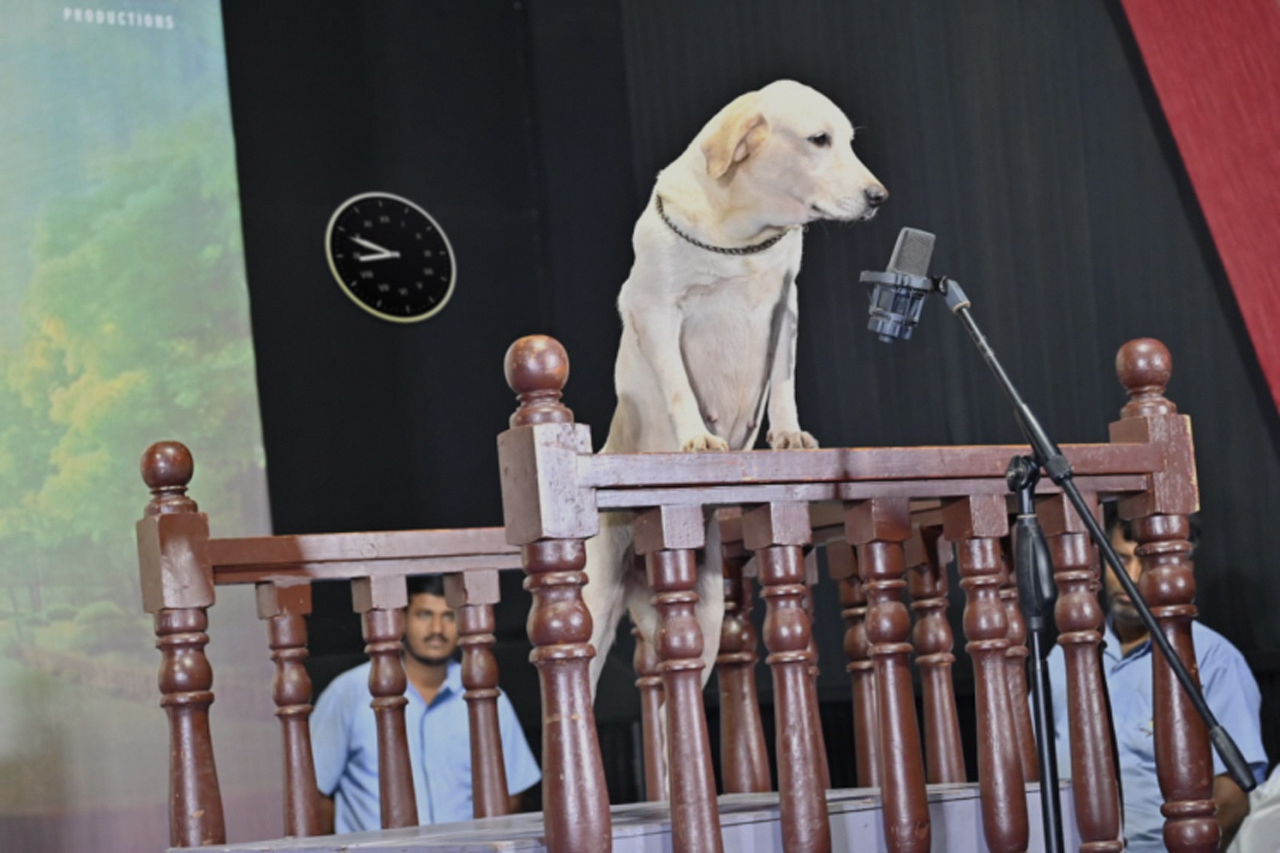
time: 8:49
